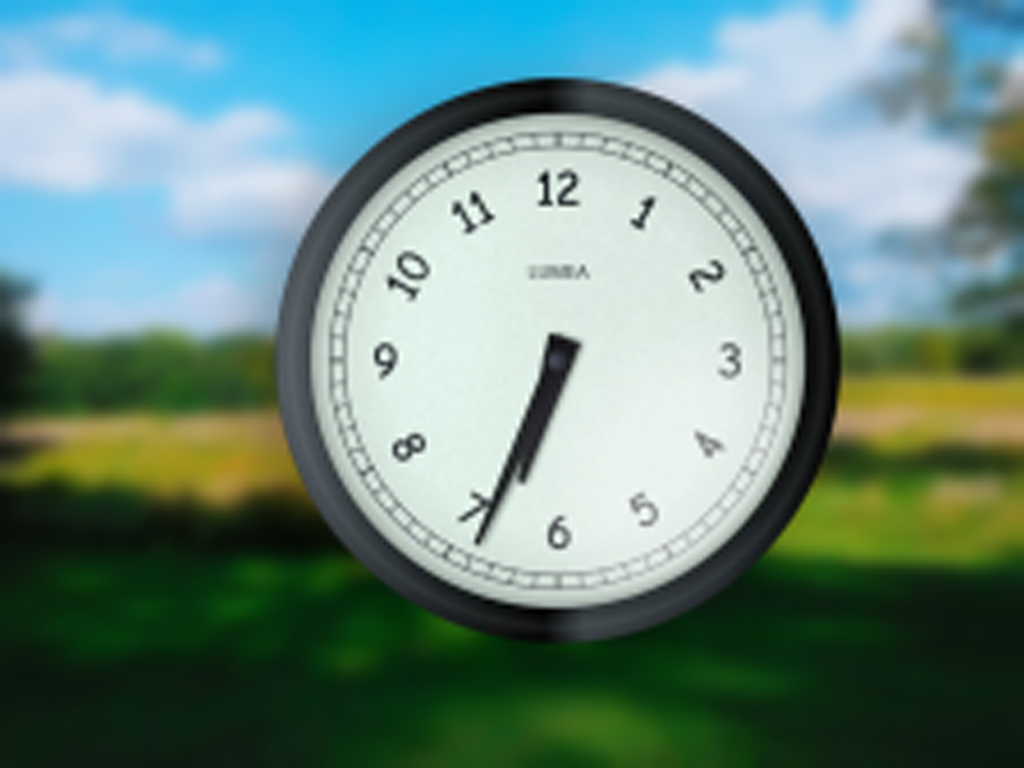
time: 6:34
